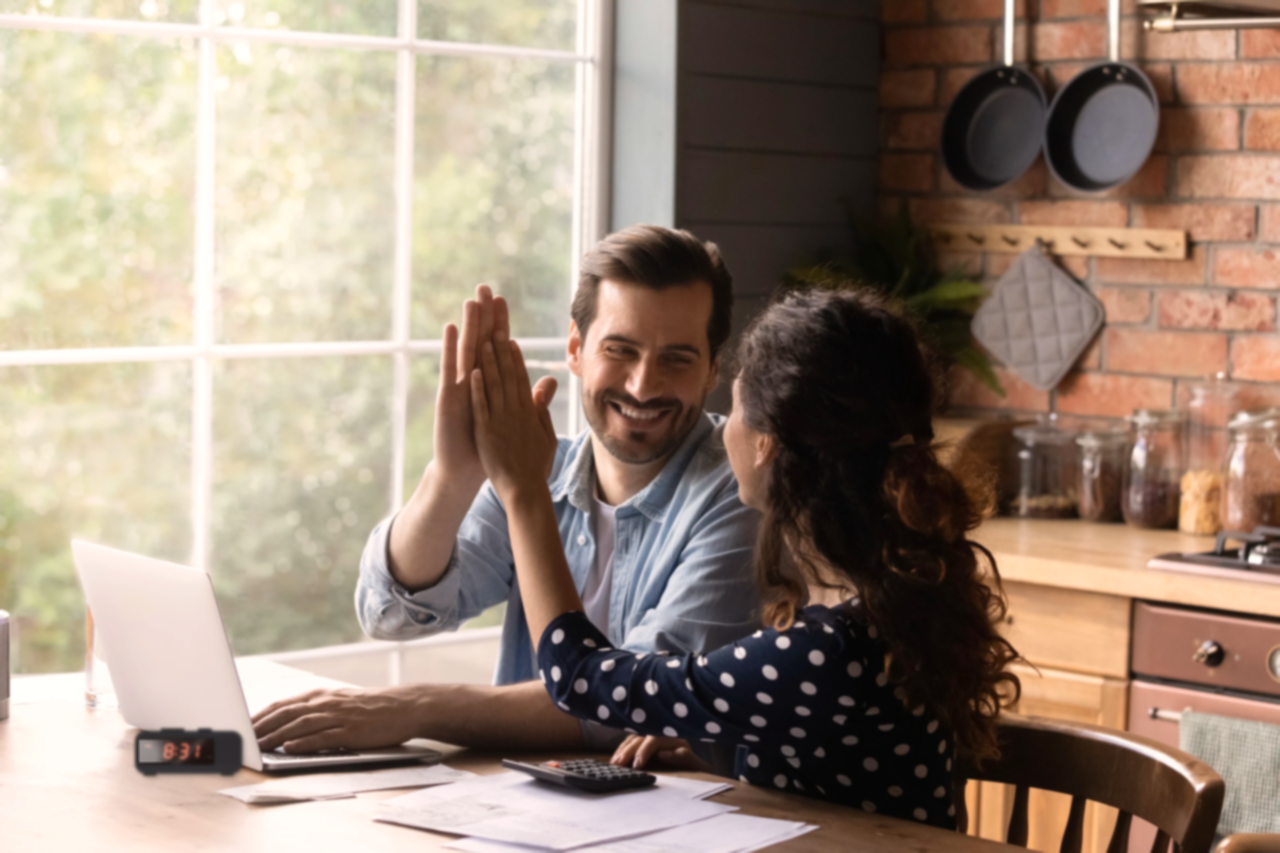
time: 8:31
